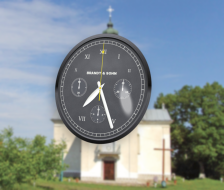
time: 7:26
